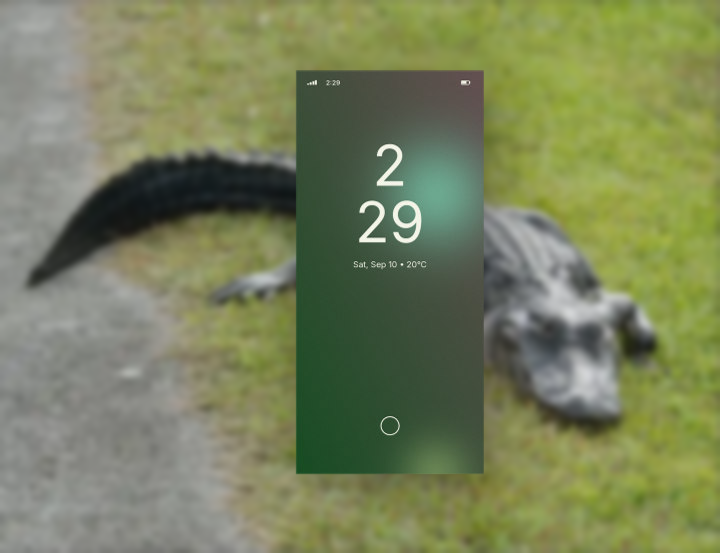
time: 2:29
